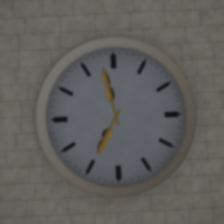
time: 6:58
